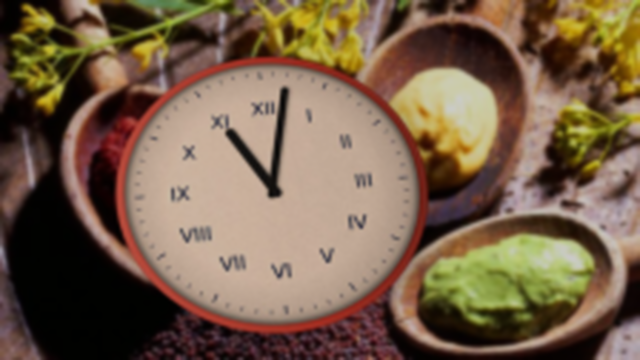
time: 11:02
